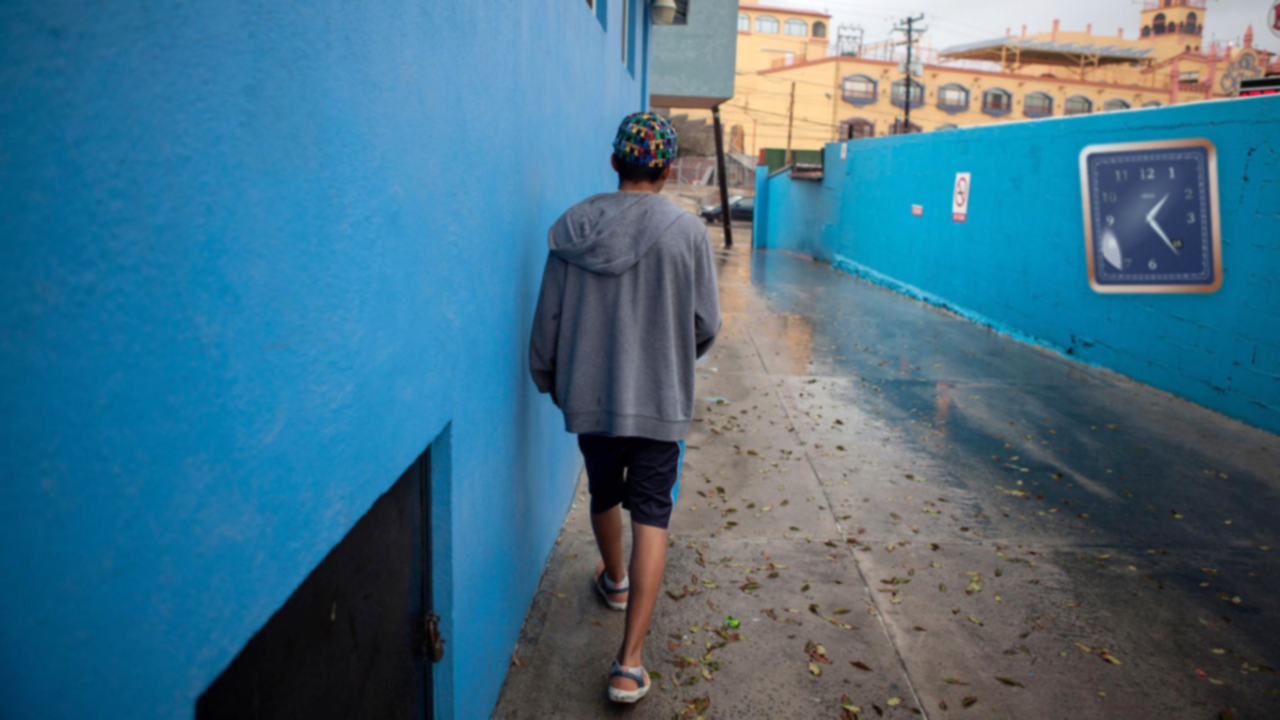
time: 1:24
